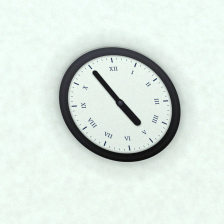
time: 4:55
